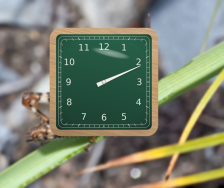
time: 2:11
